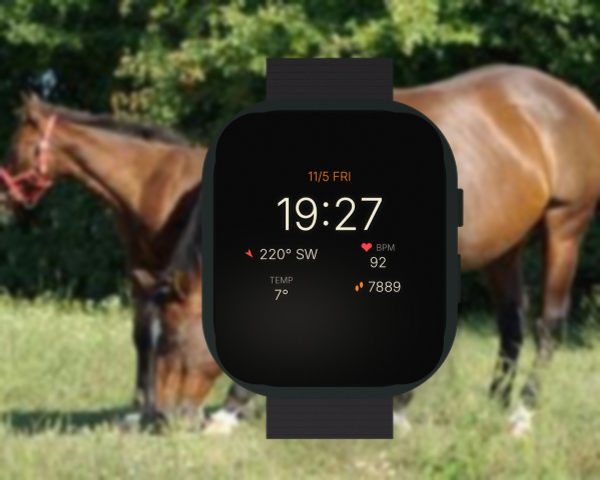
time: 19:27
